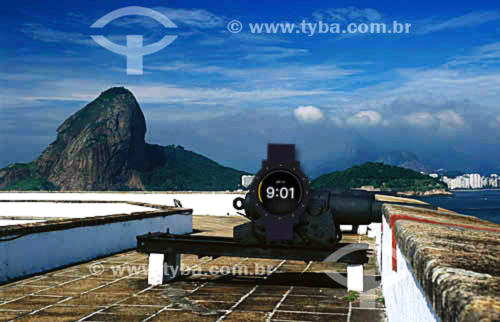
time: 9:01
